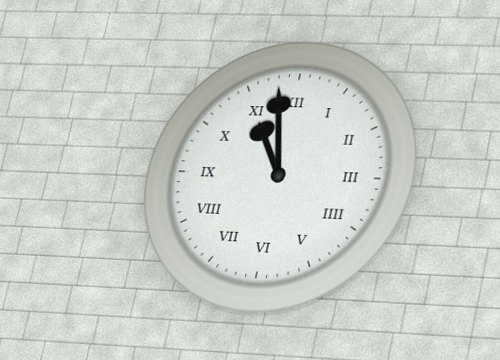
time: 10:58
